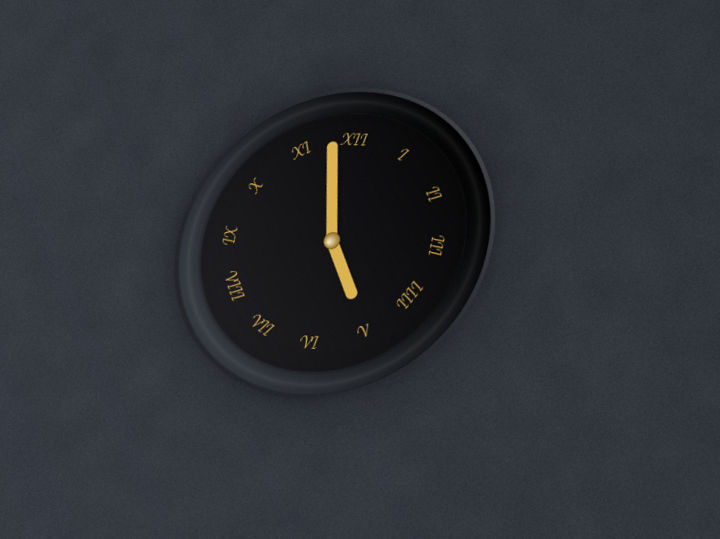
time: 4:58
